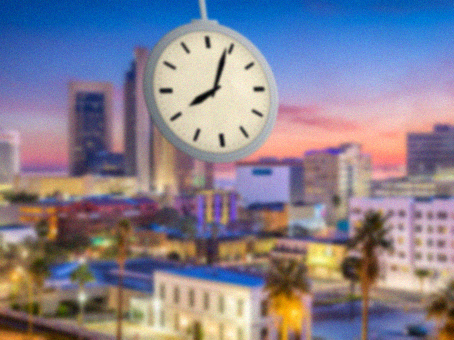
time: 8:04
